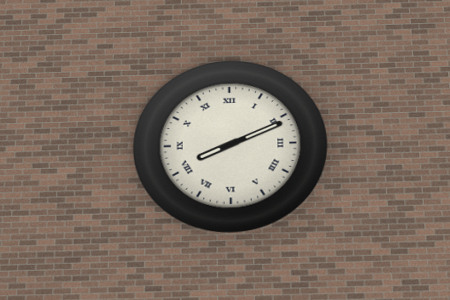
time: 8:11
